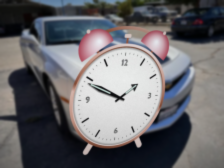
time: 1:49
